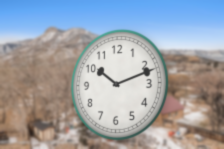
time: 10:12
